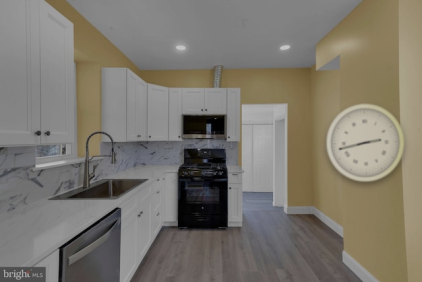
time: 2:43
